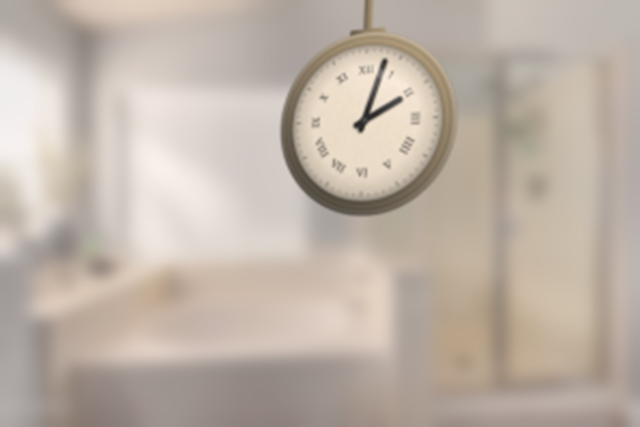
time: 2:03
